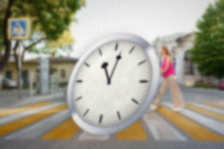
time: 11:02
